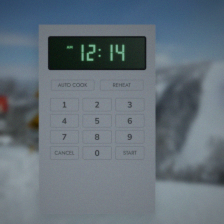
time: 12:14
